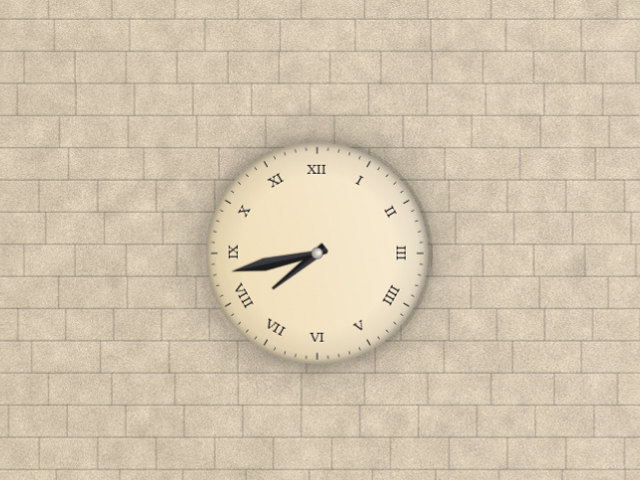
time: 7:43
